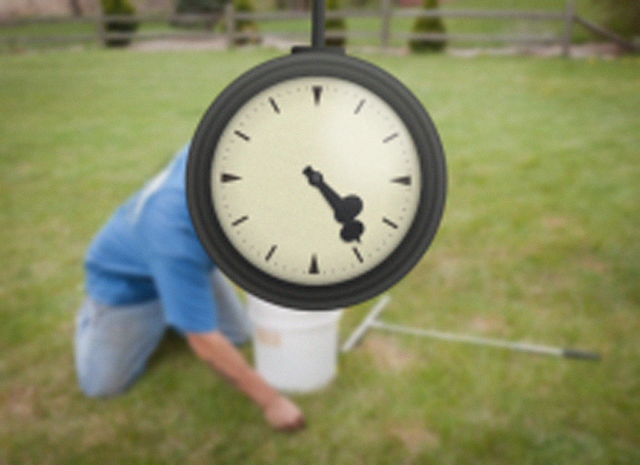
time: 4:24
